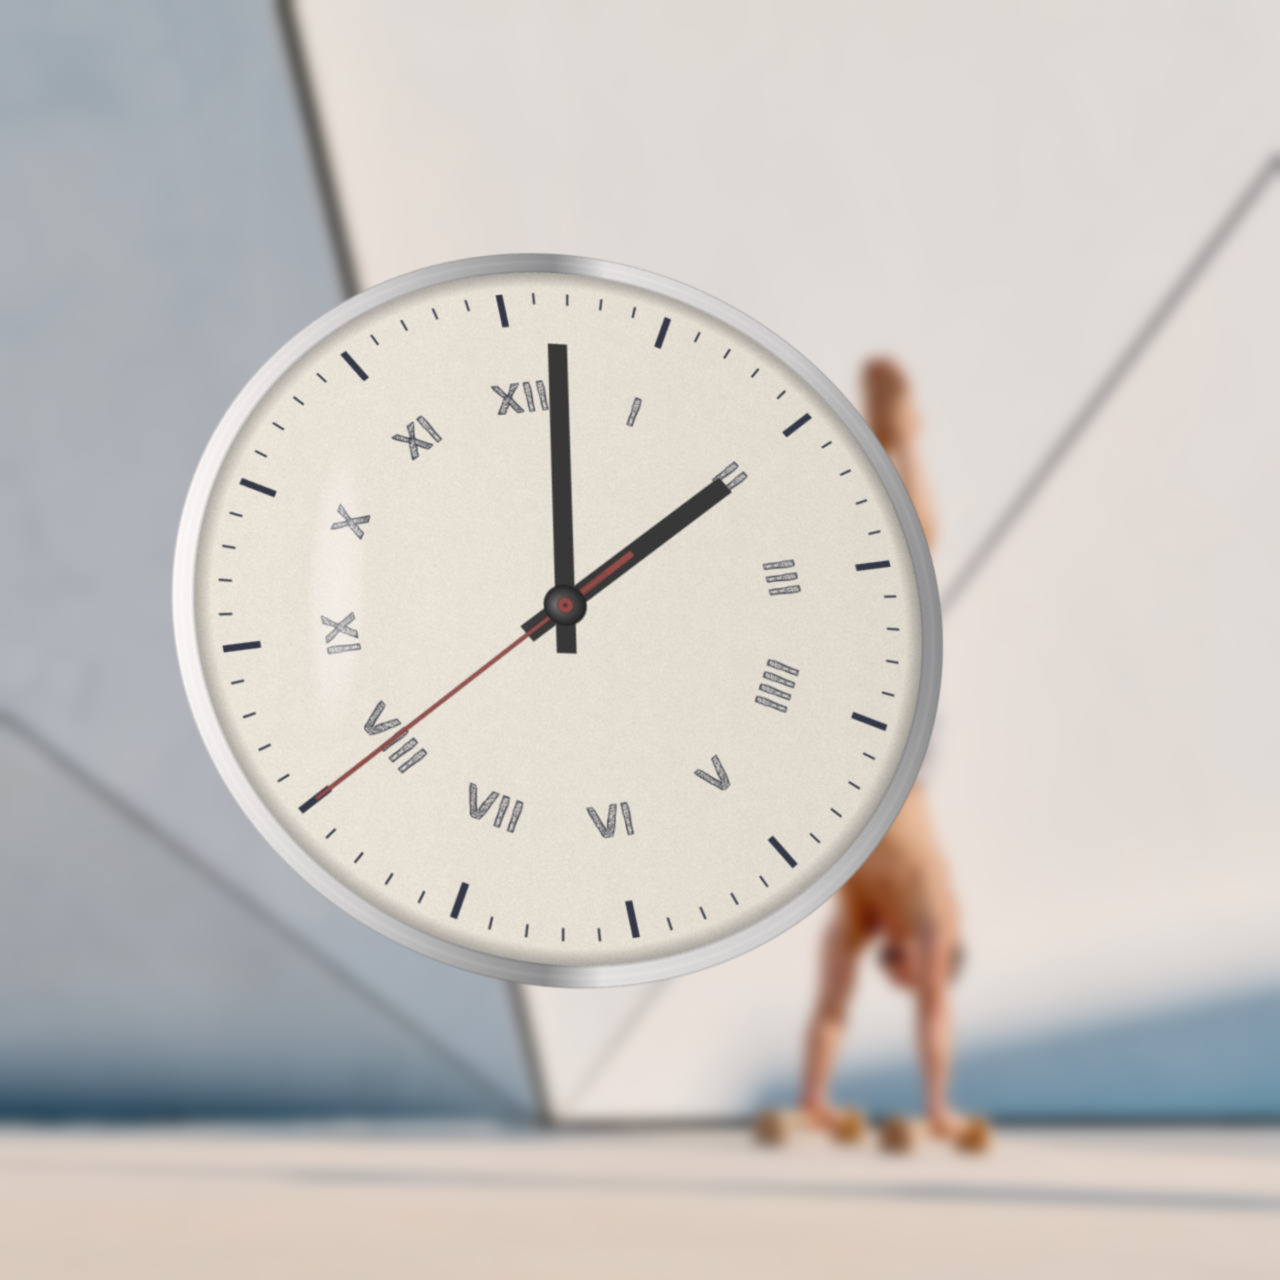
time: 2:01:40
